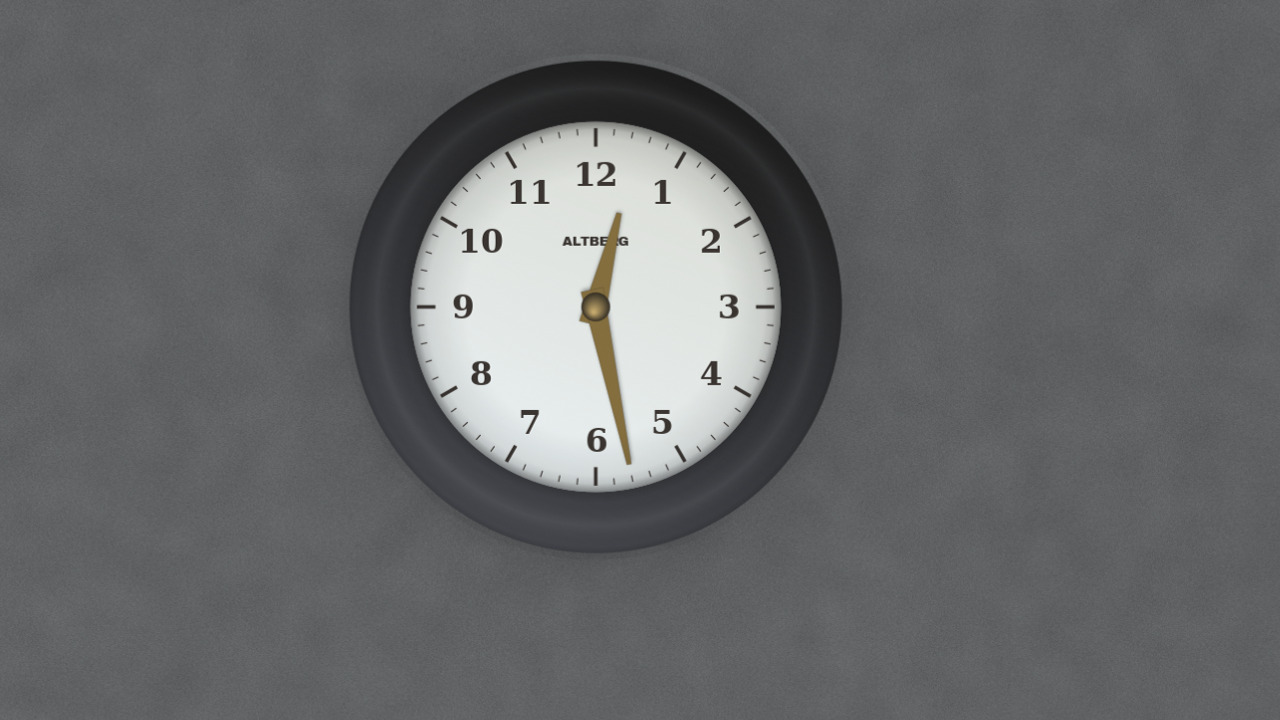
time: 12:28
